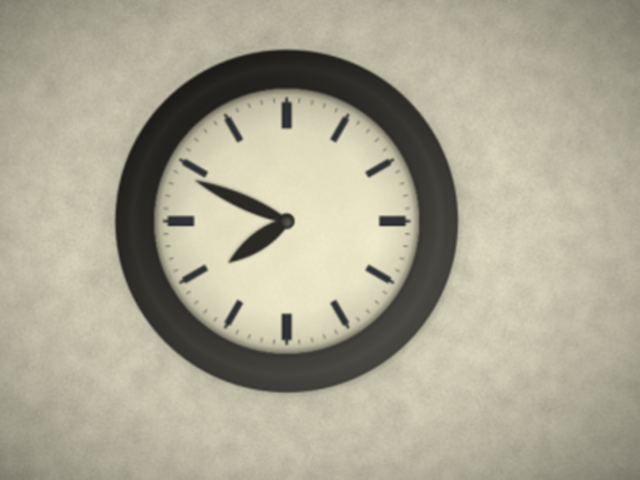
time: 7:49
